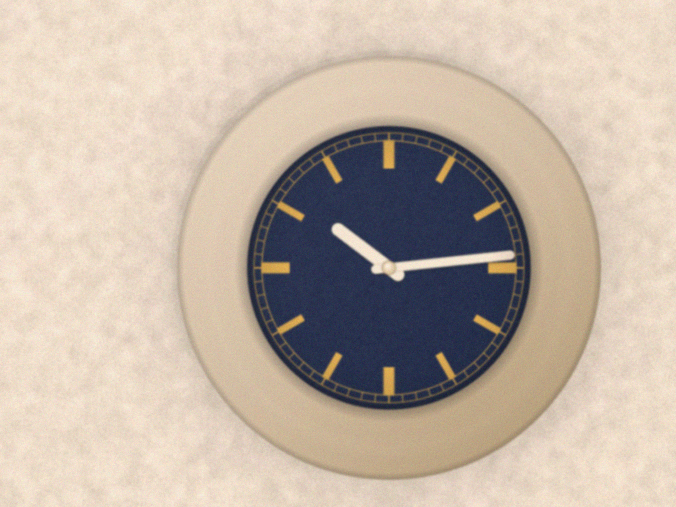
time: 10:14
